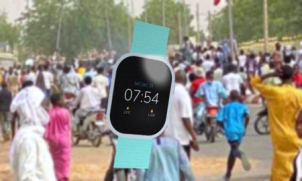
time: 7:54
